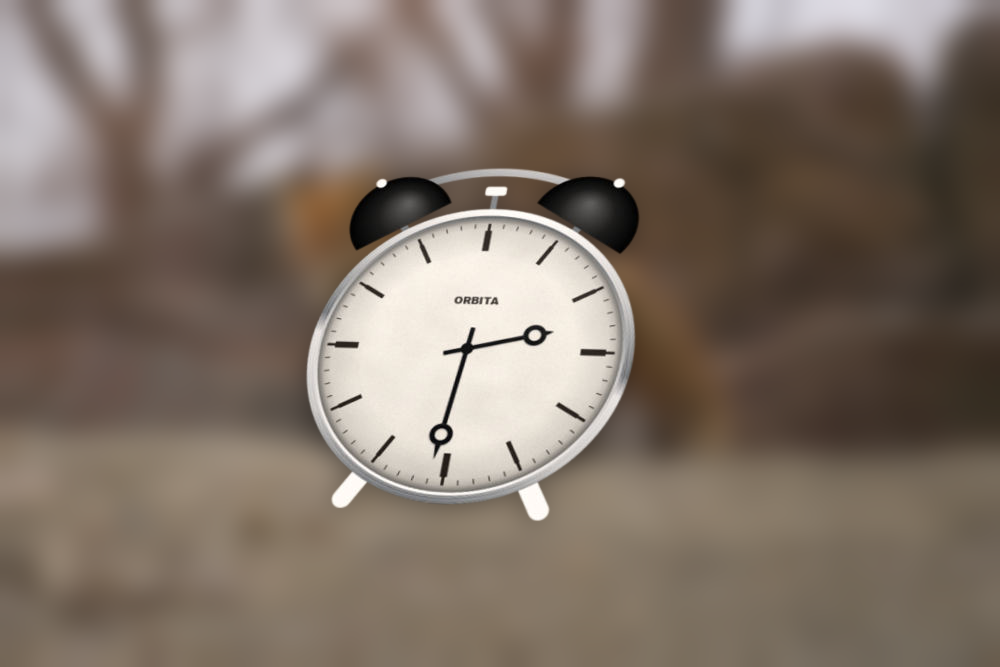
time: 2:31
